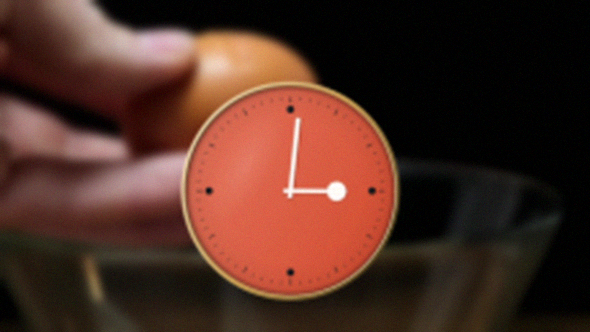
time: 3:01
